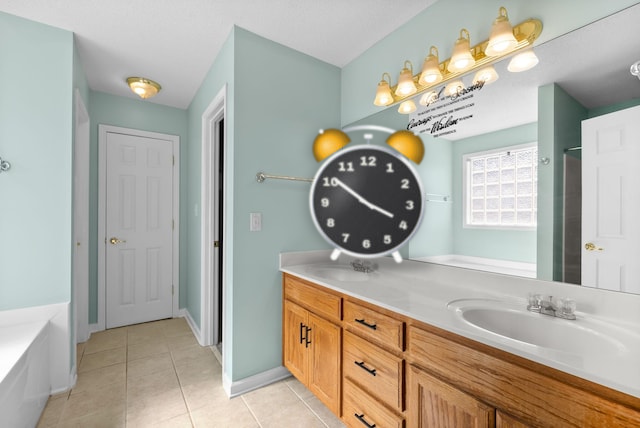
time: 3:51
